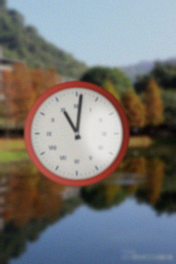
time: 11:01
